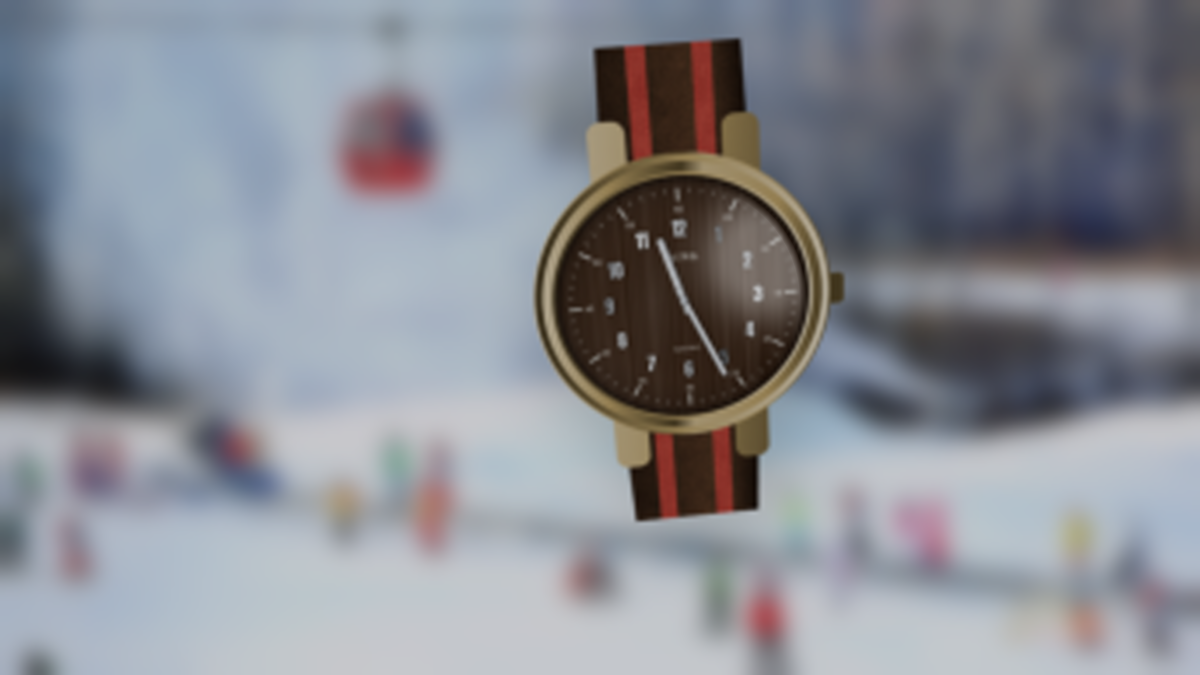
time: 11:26
